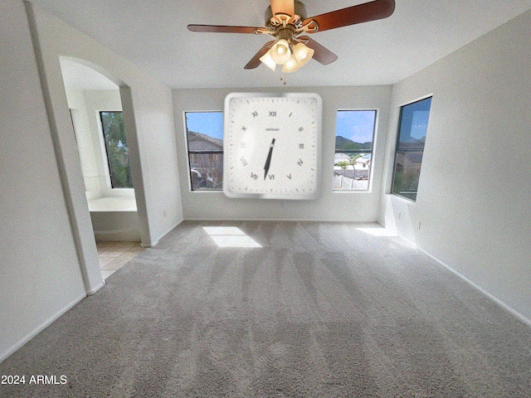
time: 6:32
